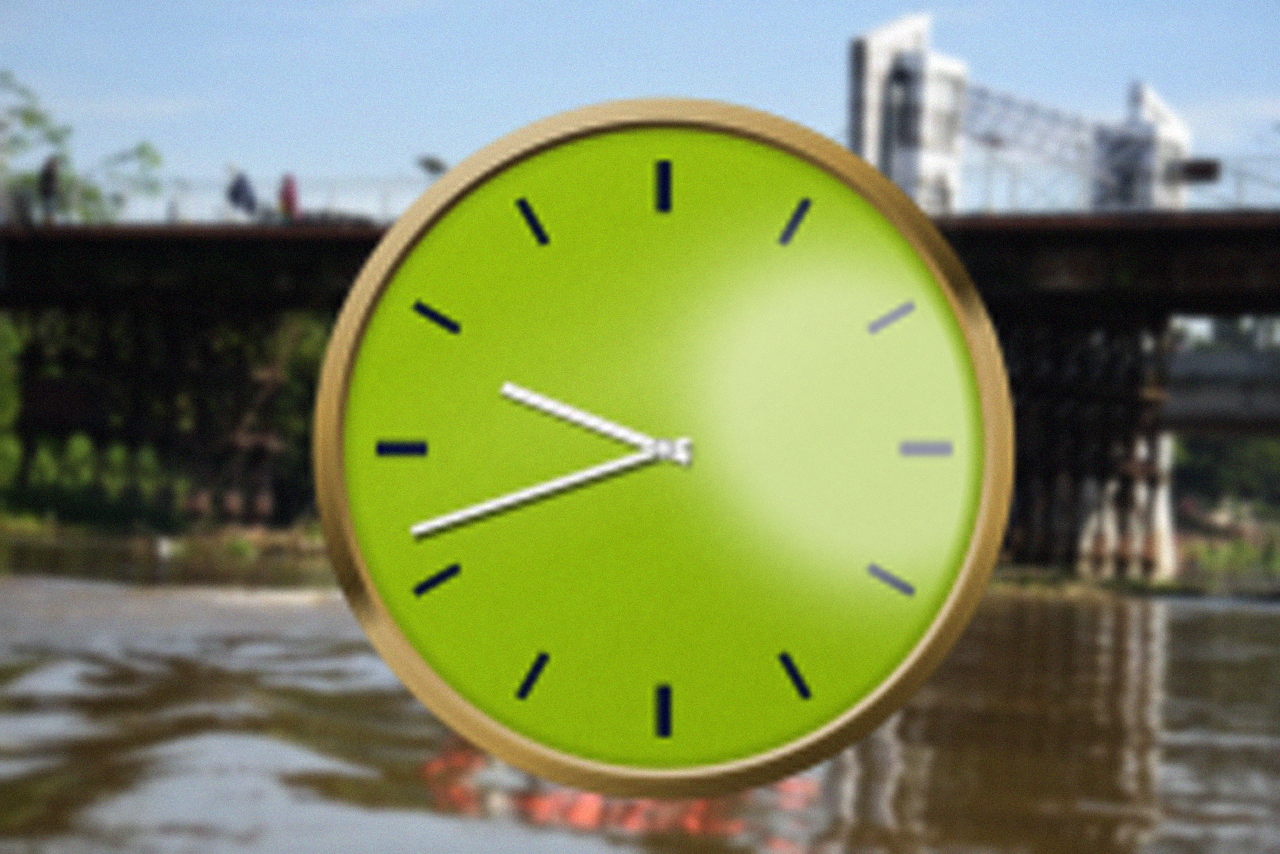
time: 9:42
